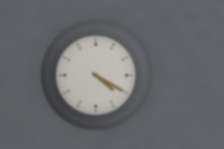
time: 4:20
